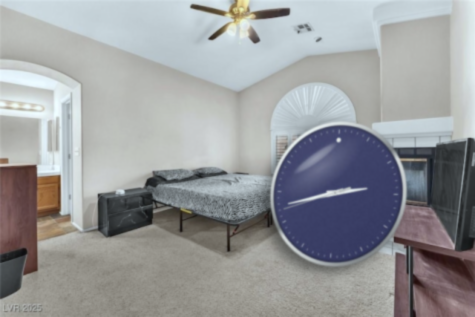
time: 2:42:42
